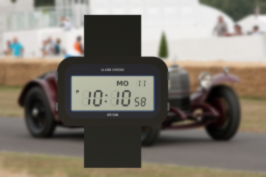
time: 10:10:58
